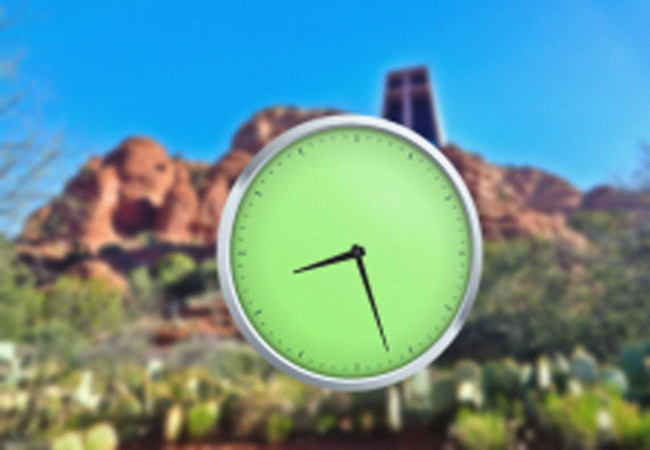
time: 8:27
